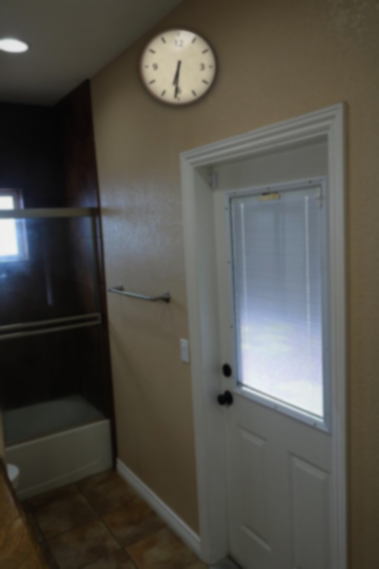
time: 6:31
